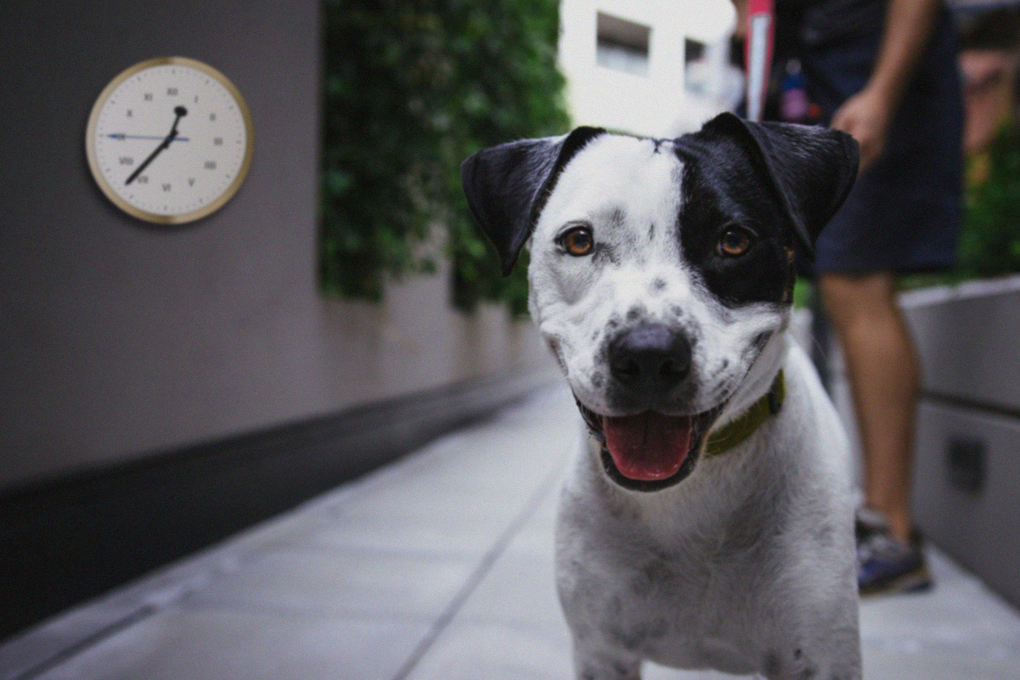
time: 12:36:45
